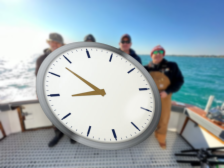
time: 8:53
